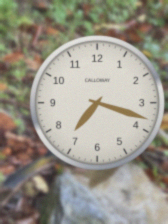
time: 7:18
